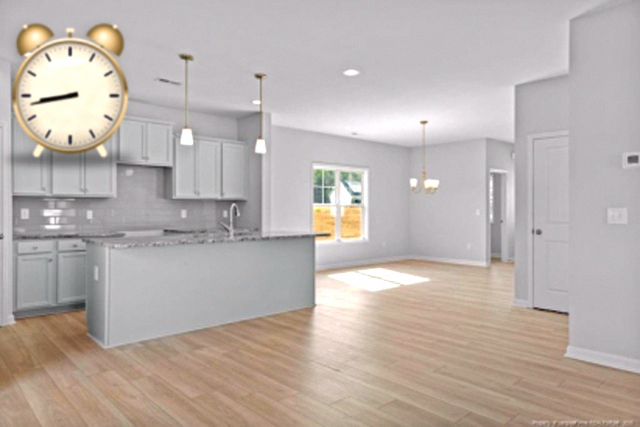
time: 8:43
